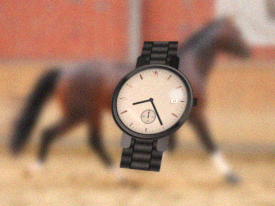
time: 8:25
